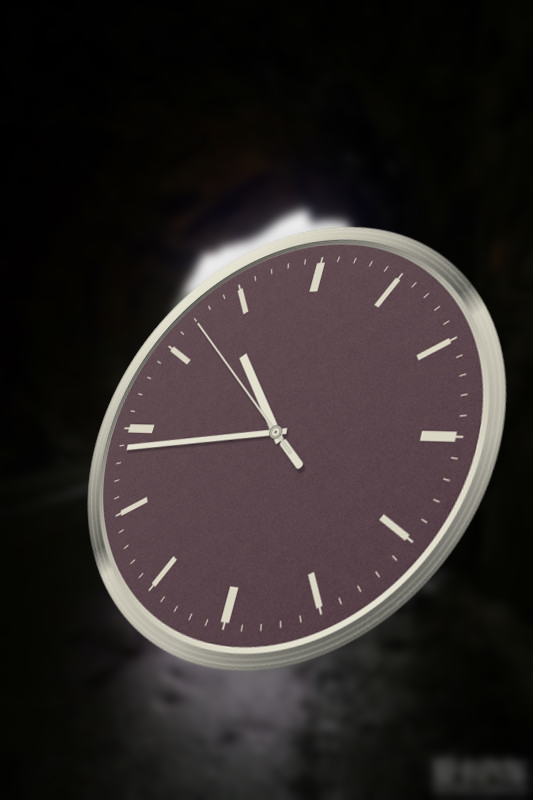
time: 10:43:52
